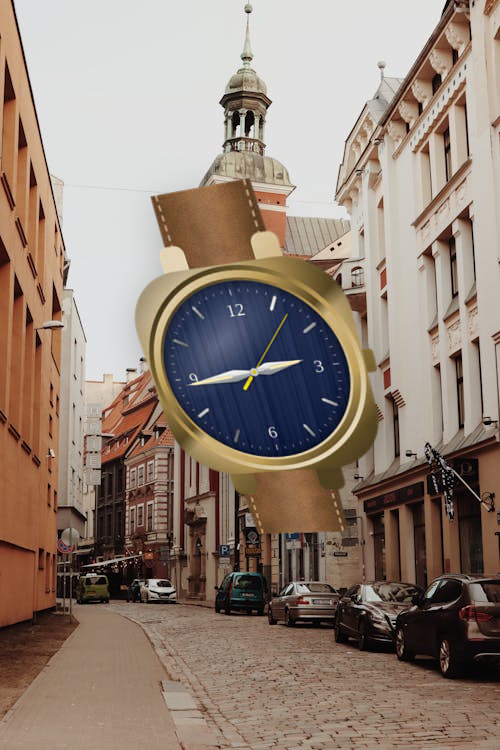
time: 2:44:07
